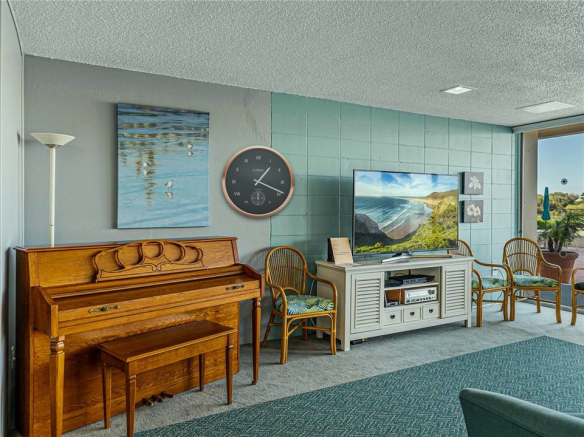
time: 1:19
